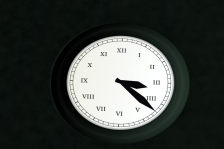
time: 3:22
